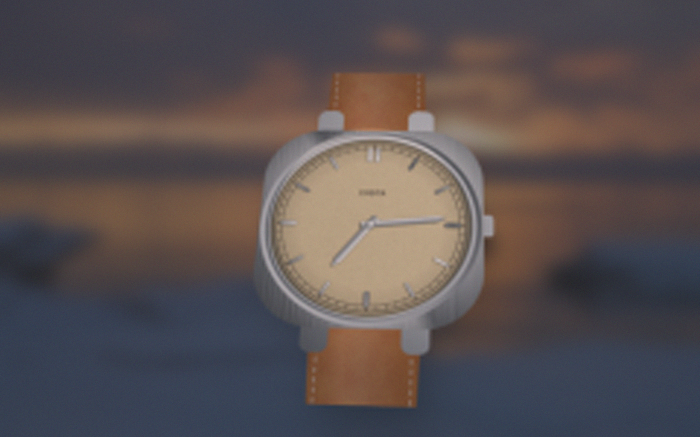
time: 7:14
